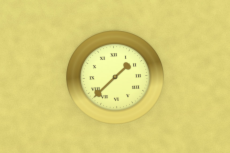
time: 1:38
